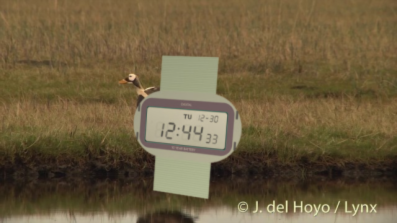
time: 12:44:33
